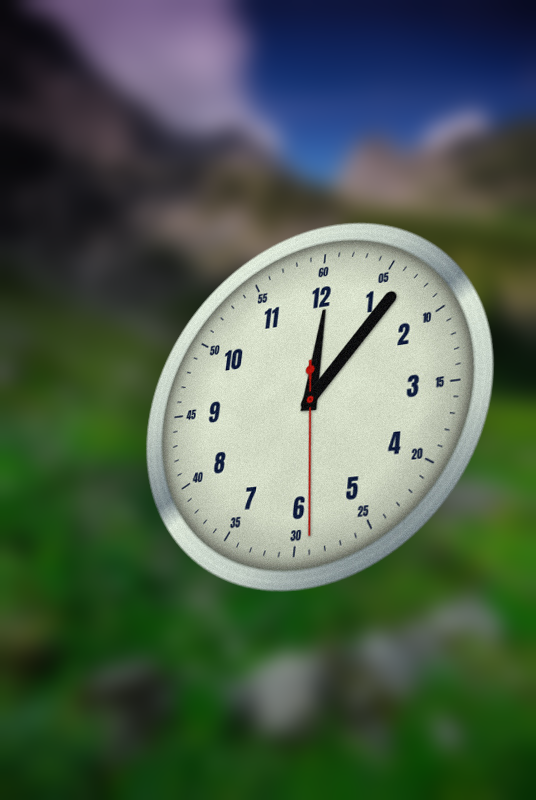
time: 12:06:29
